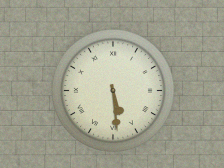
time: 5:29
